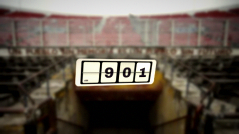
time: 9:01
